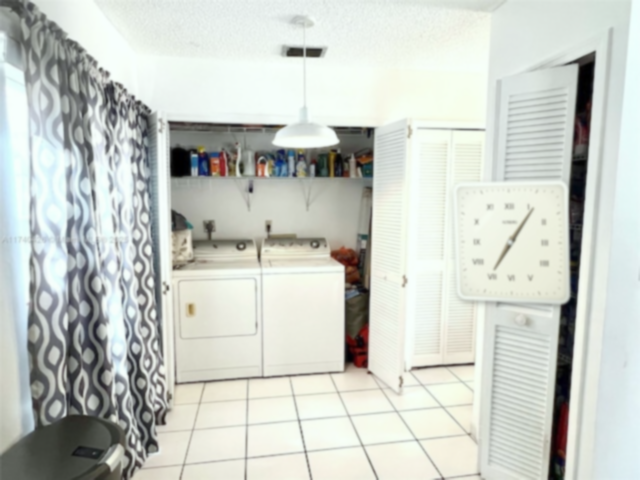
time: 7:06
